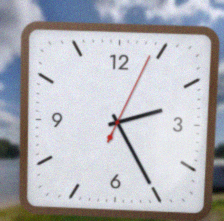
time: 2:25:04
